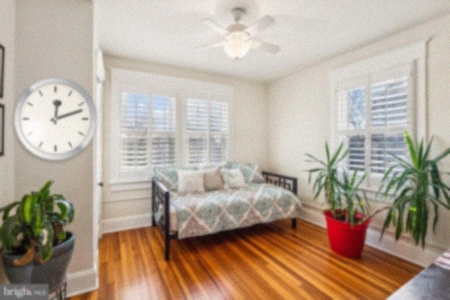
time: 12:12
